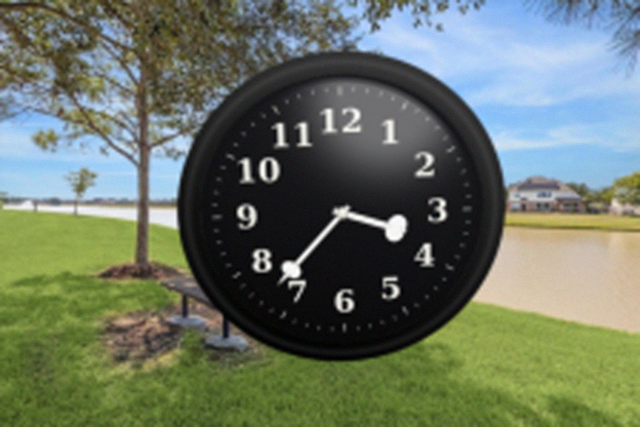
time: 3:37
